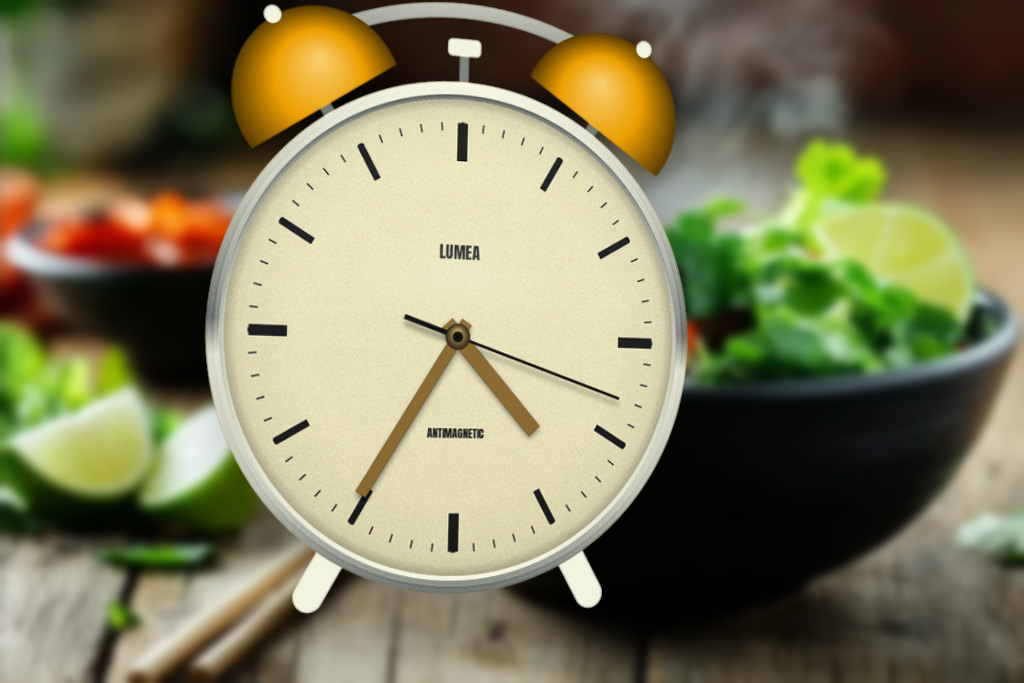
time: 4:35:18
